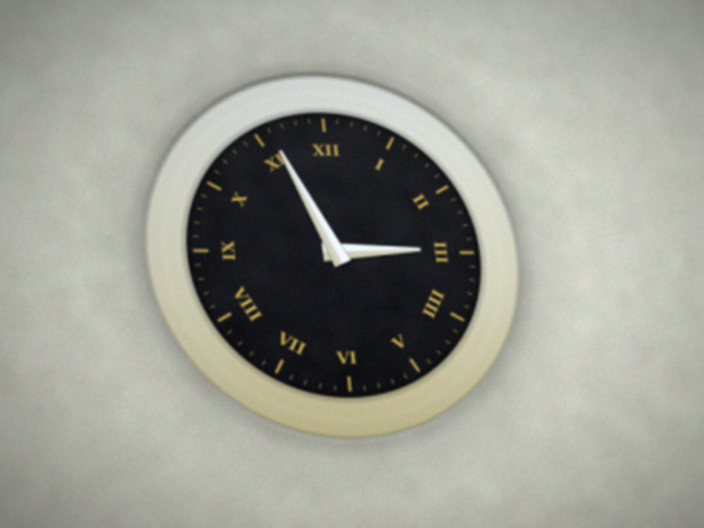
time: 2:56
